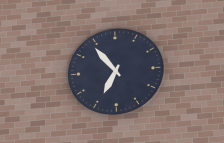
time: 6:54
